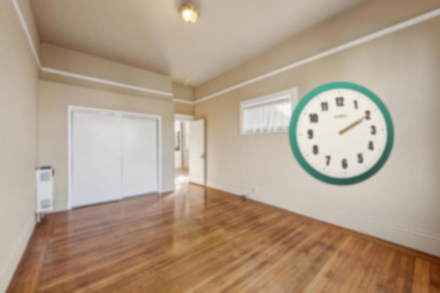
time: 2:10
